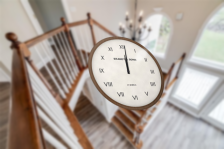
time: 12:01
